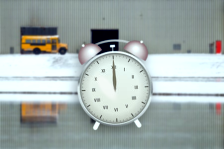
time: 12:00
